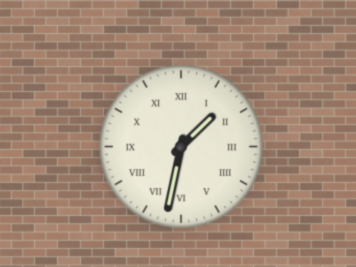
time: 1:32
